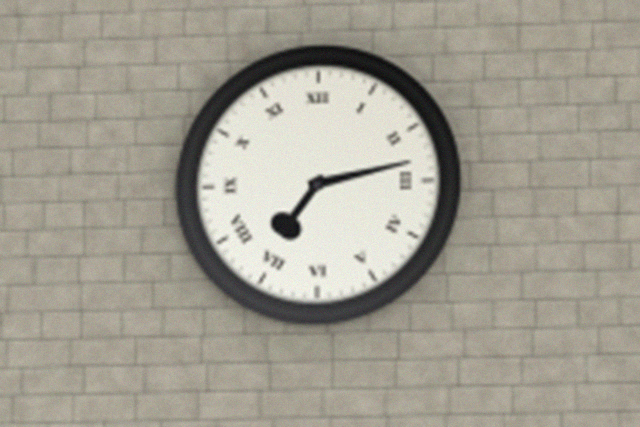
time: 7:13
